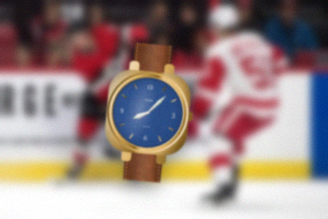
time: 8:07
